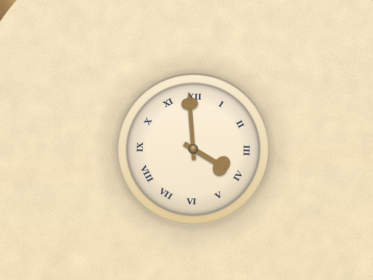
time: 3:59
